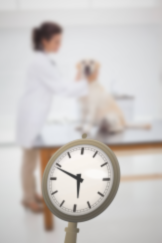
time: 5:49
